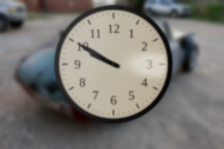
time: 9:50
